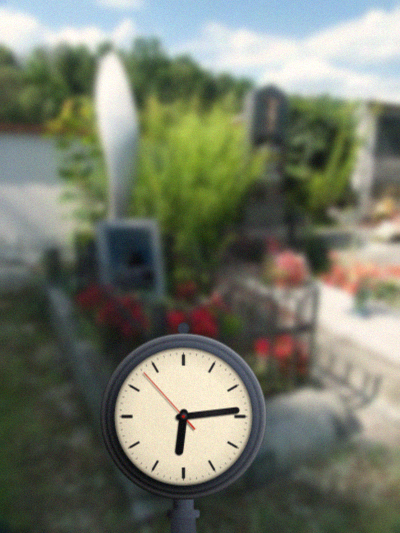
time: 6:13:53
